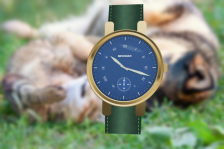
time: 10:18
